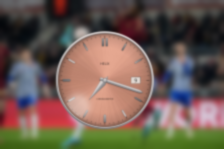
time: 7:18
